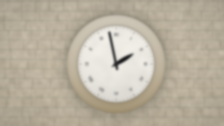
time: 1:58
